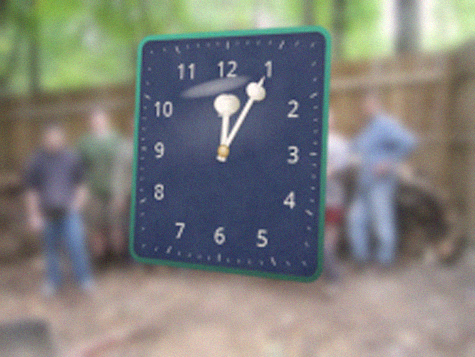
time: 12:05
